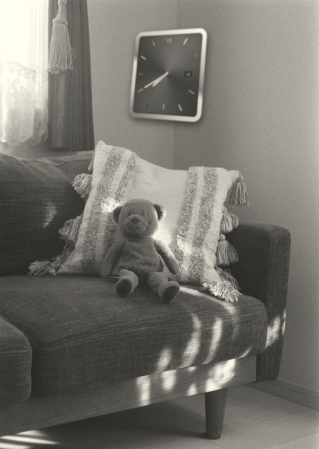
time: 7:40
